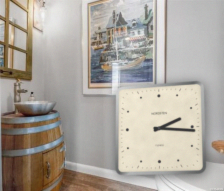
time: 2:16
